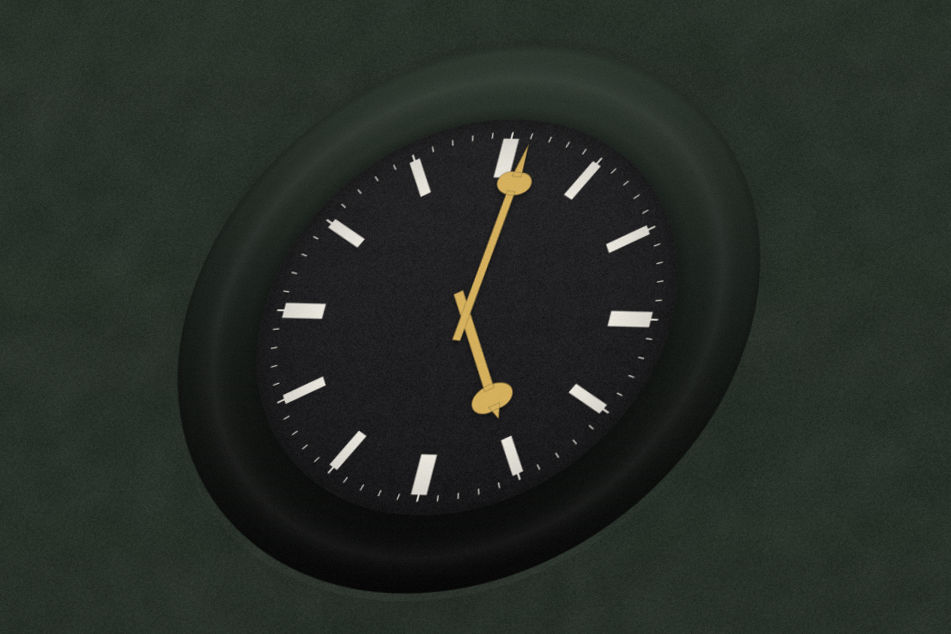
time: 5:01
